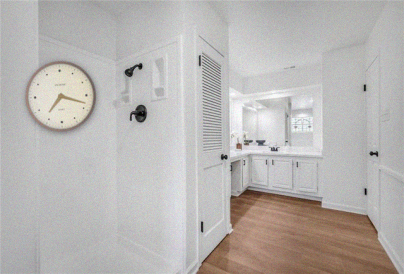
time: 7:18
